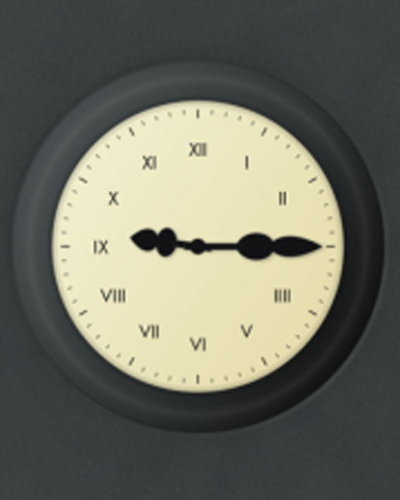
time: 9:15
